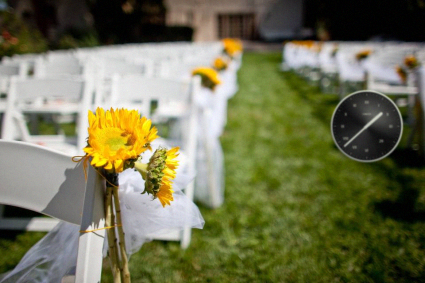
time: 1:38
